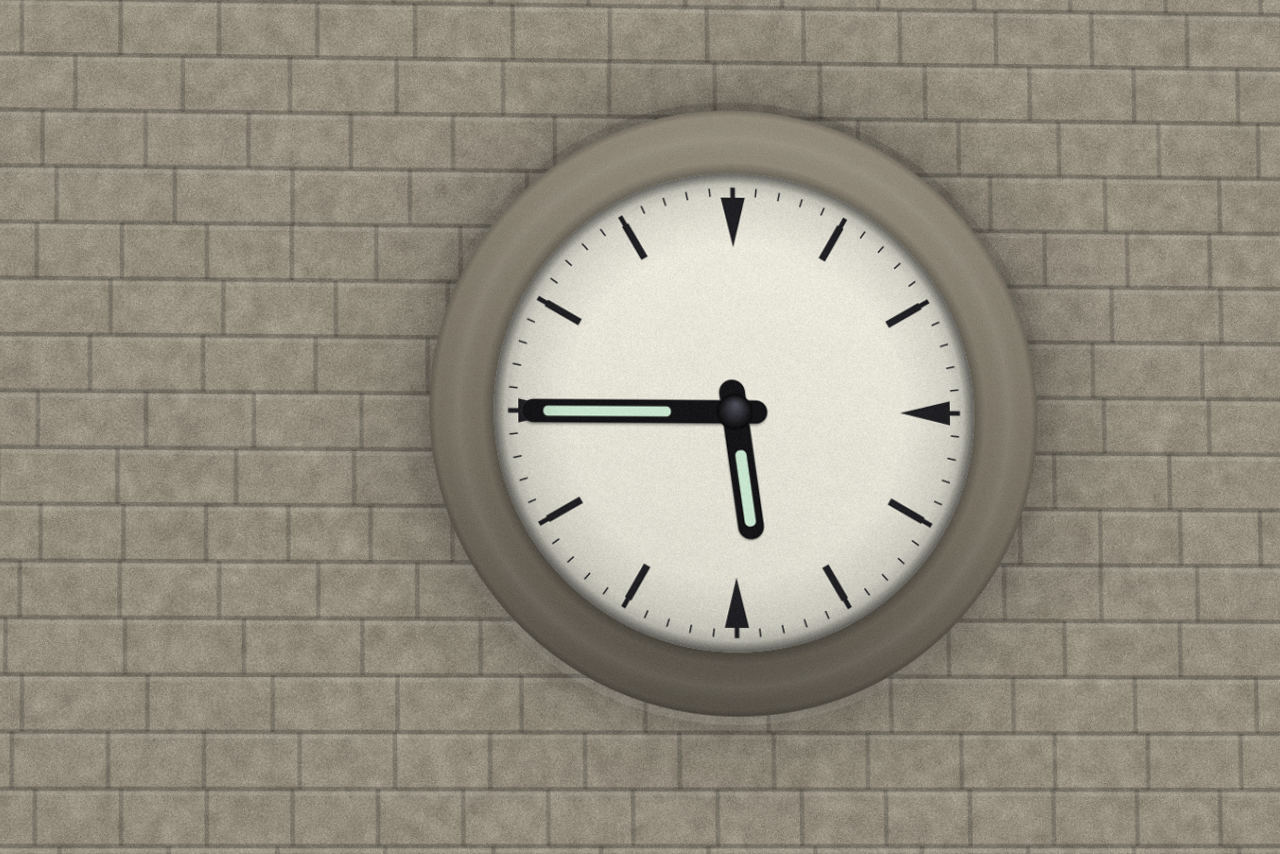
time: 5:45
